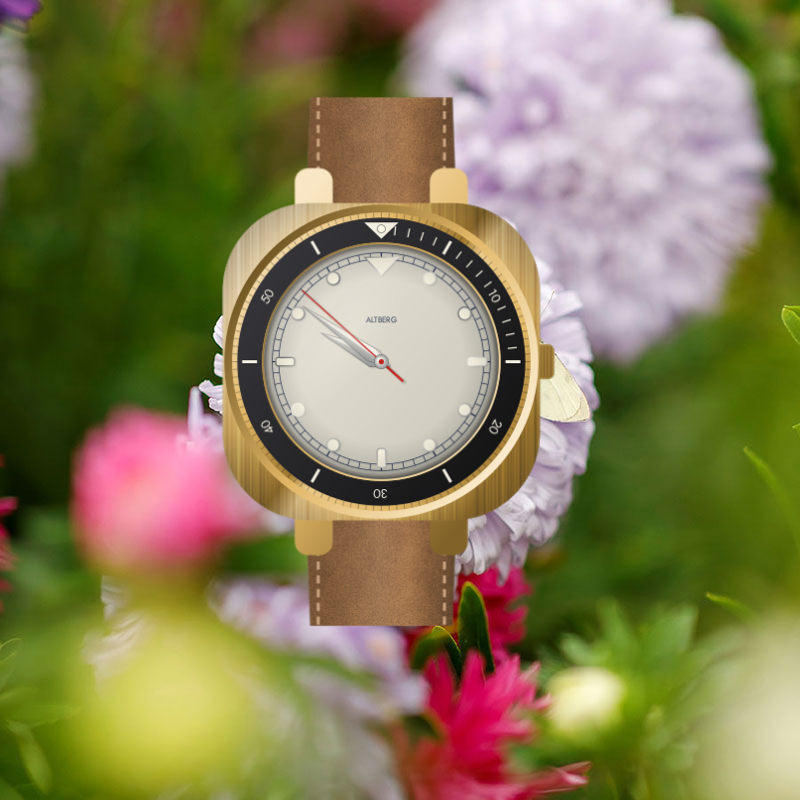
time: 9:50:52
